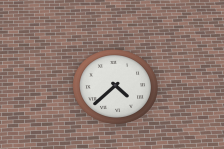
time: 4:38
